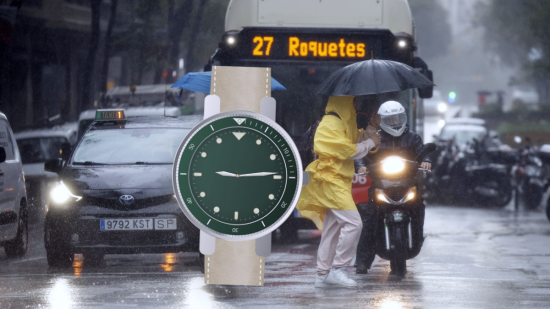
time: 9:14
